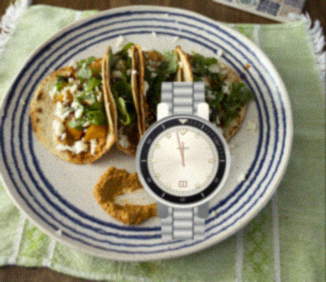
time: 11:58
